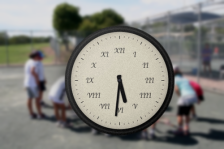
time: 5:31
